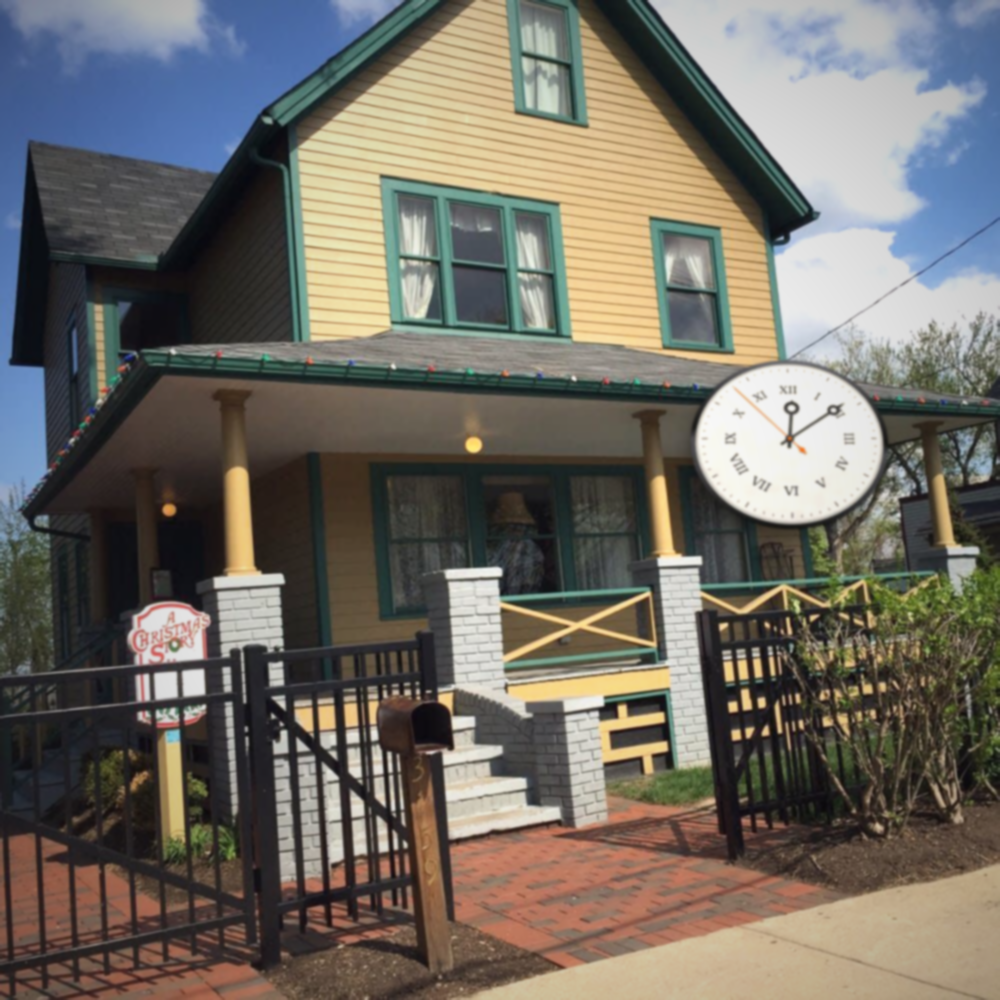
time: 12:08:53
